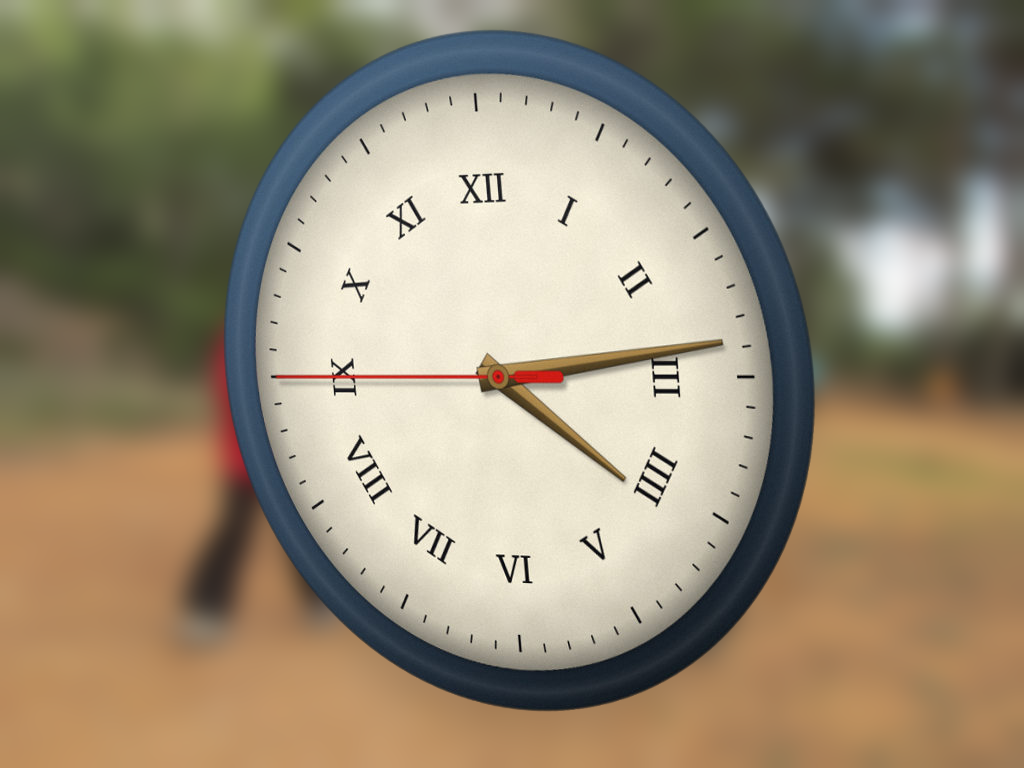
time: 4:13:45
